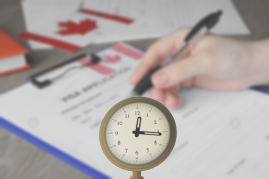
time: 12:16
